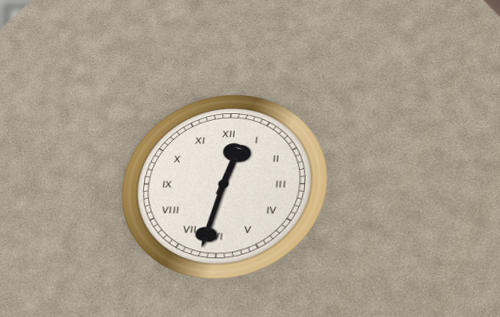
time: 12:32
